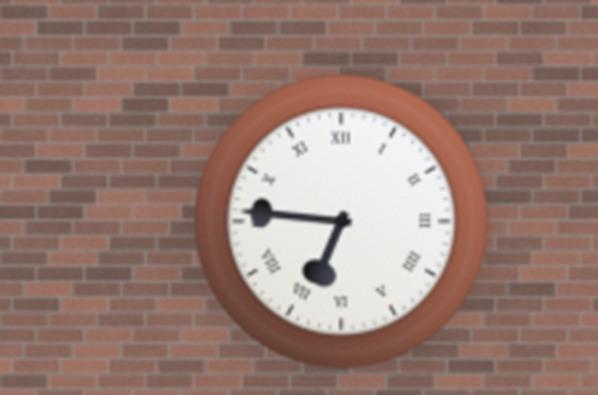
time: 6:46
